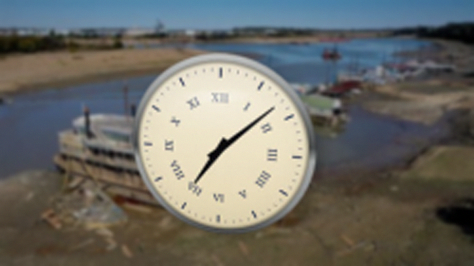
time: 7:08
